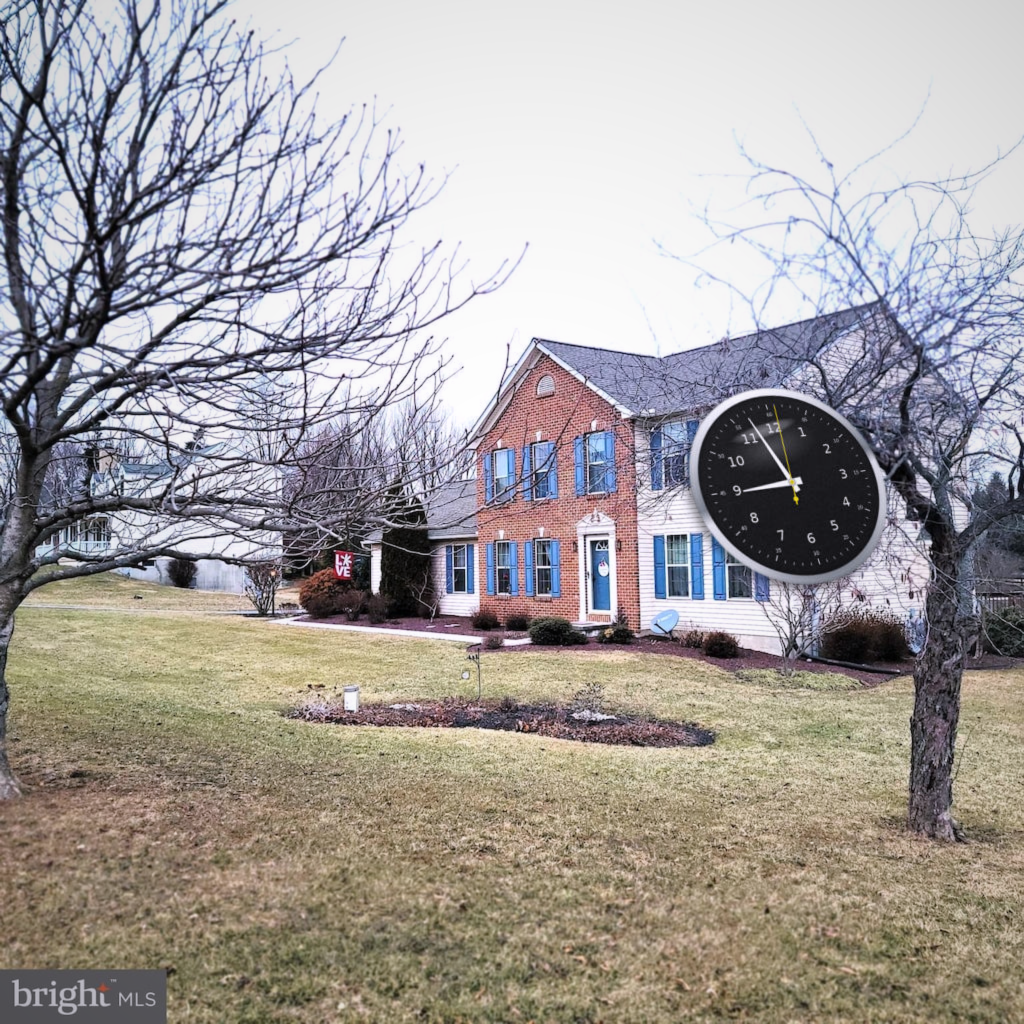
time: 8:57:01
